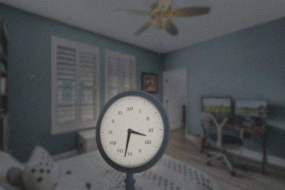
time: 3:32
